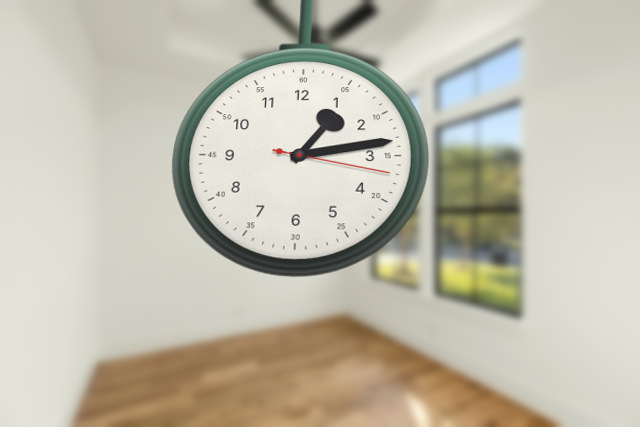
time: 1:13:17
